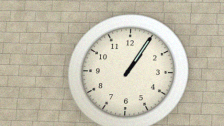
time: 1:05
